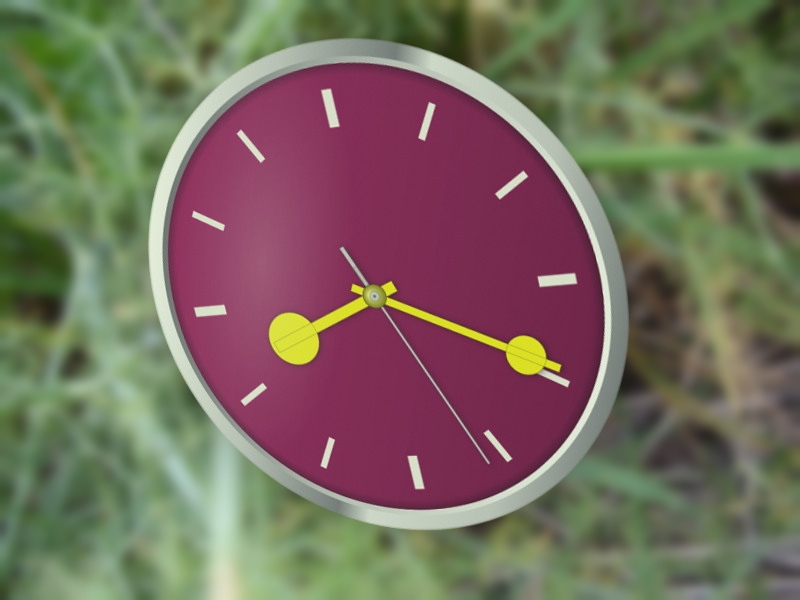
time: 8:19:26
